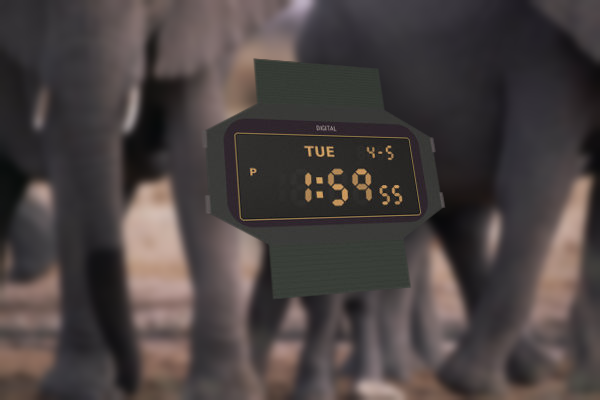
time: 1:59:55
